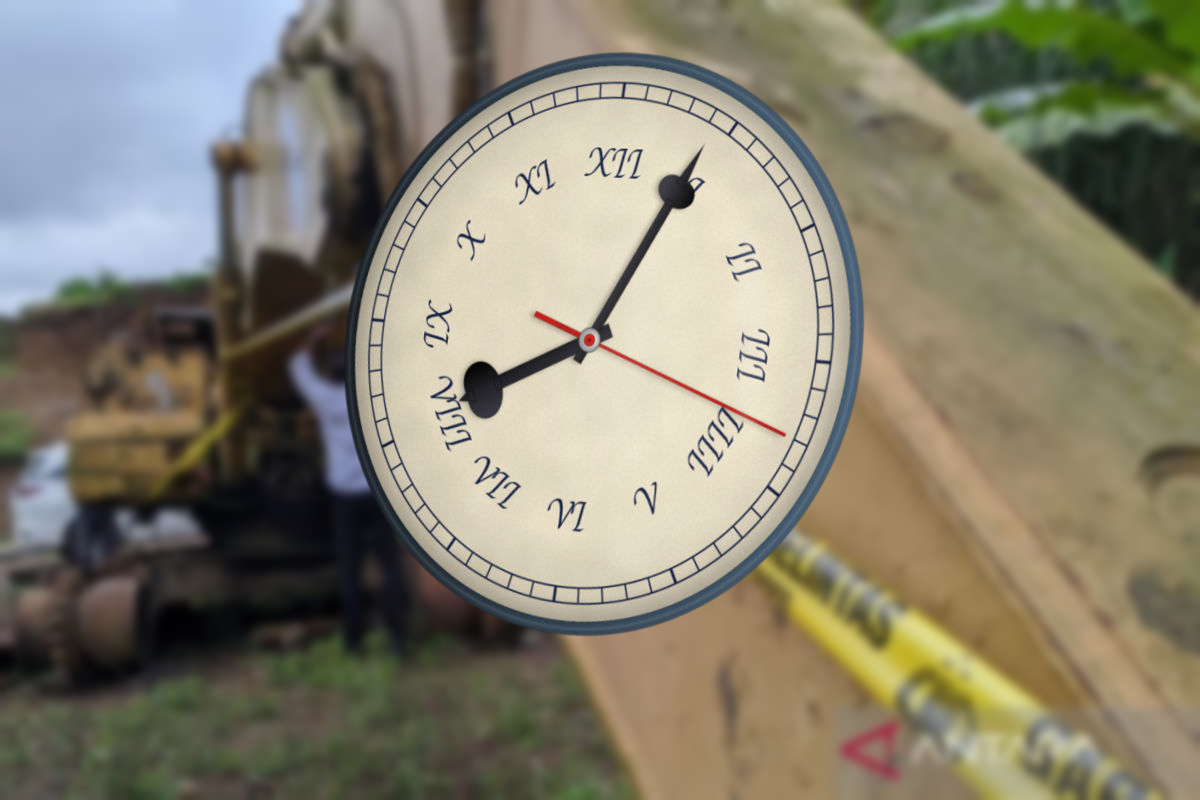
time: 8:04:18
